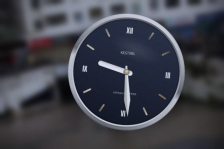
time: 9:29
